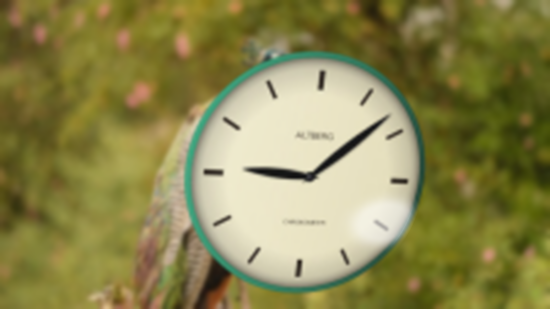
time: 9:08
